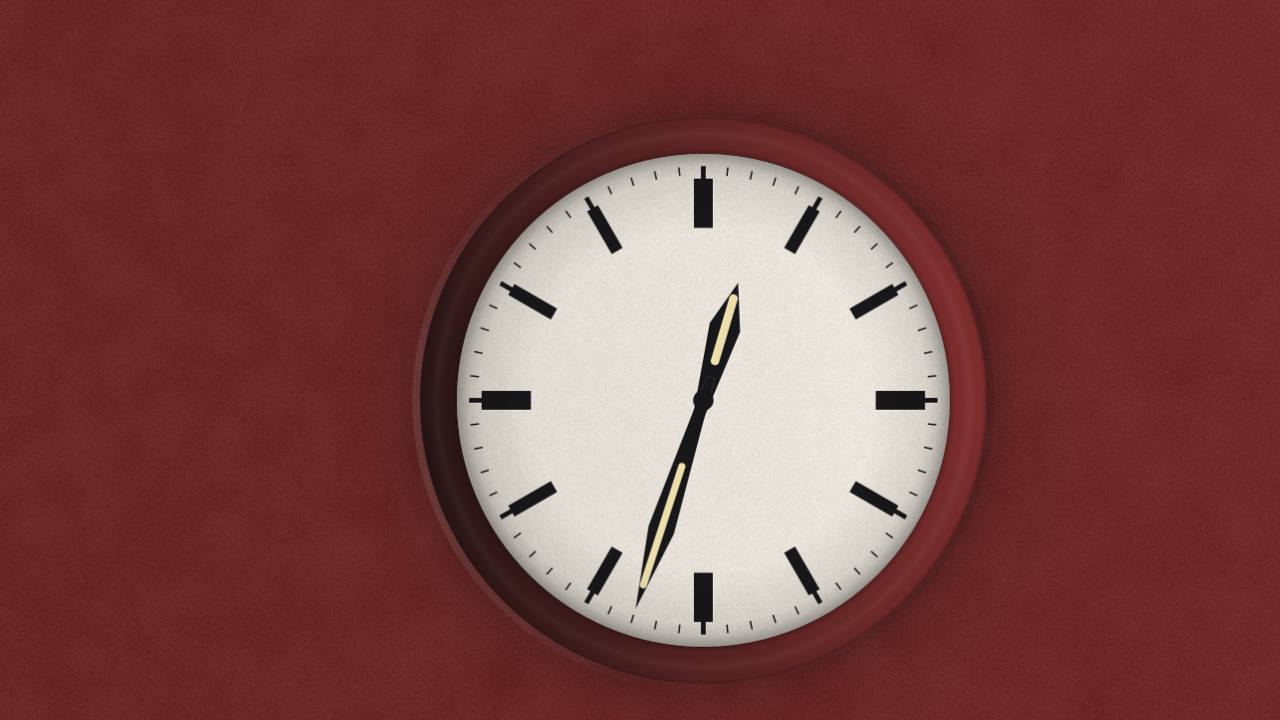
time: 12:33
